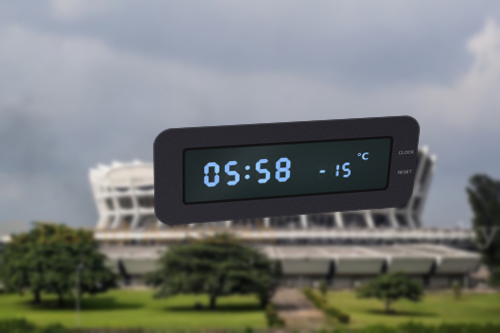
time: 5:58
